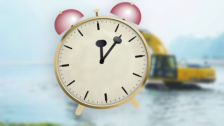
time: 12:07
